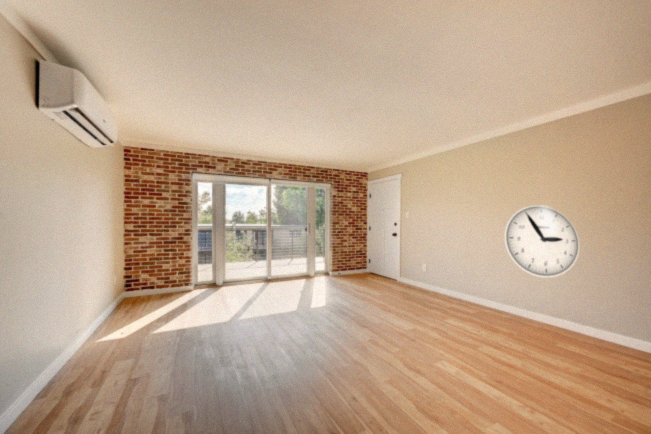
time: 2:55
